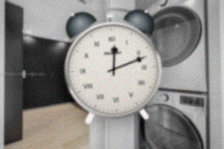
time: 12:12
